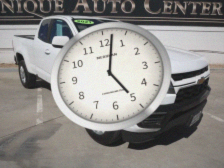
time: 5:02
